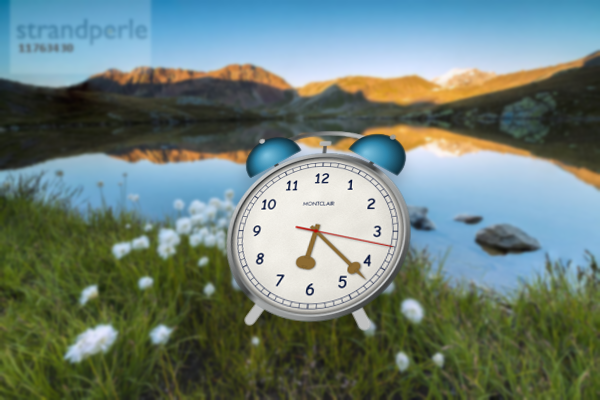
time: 6:22:17
